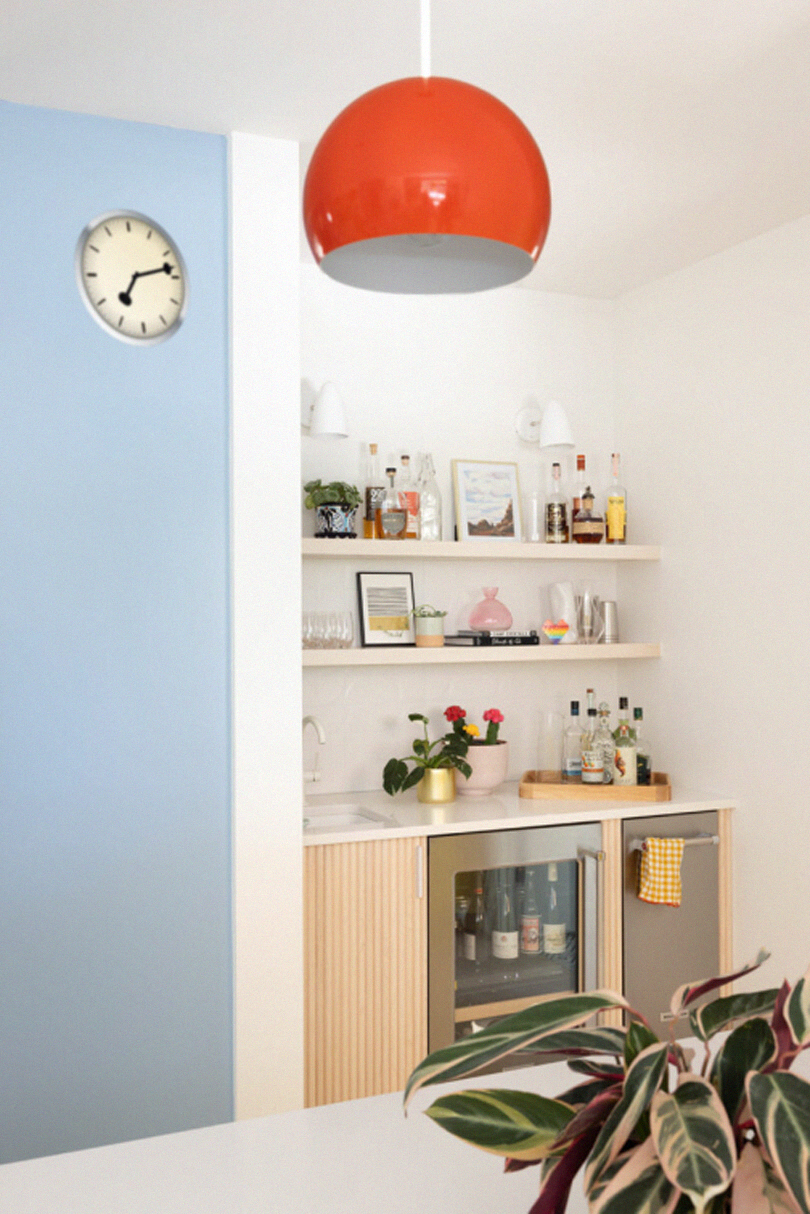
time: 7:13
